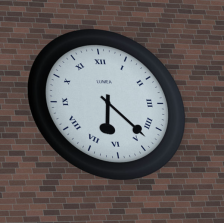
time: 6:23
